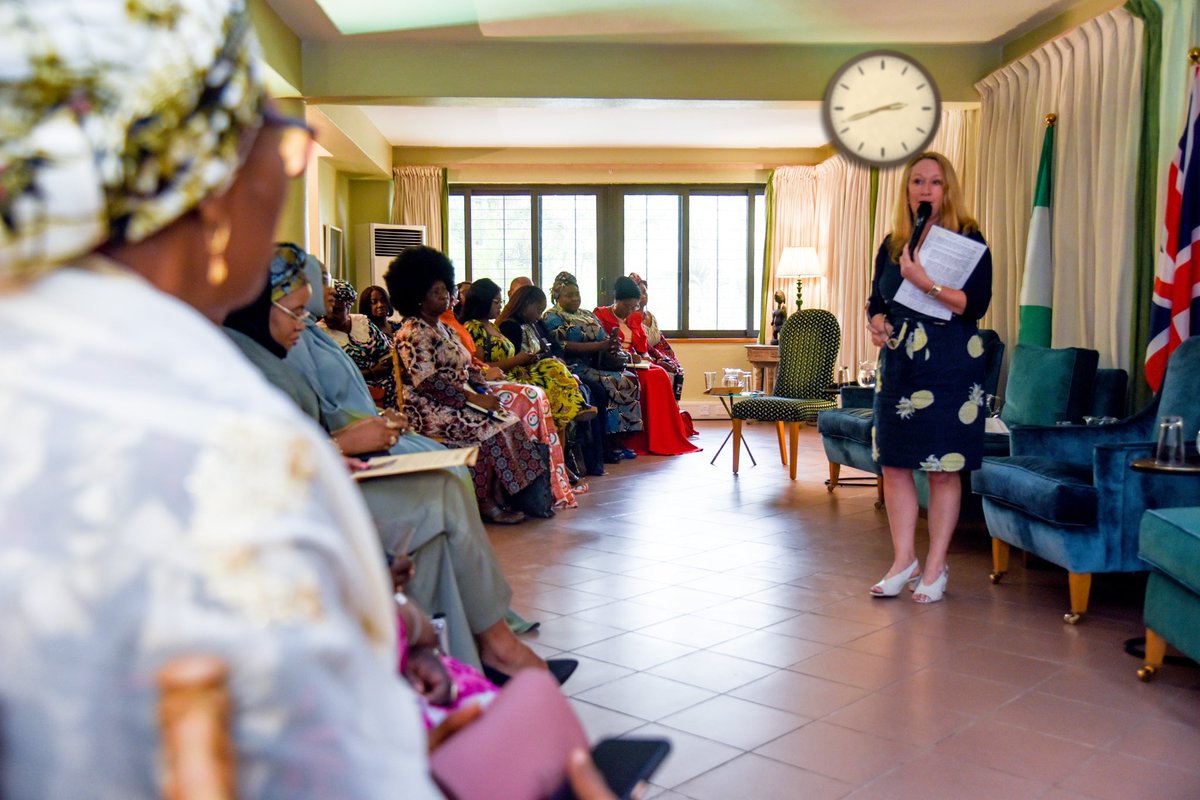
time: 2:42
